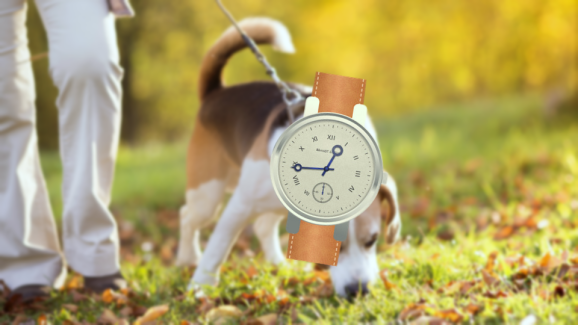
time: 12:44
